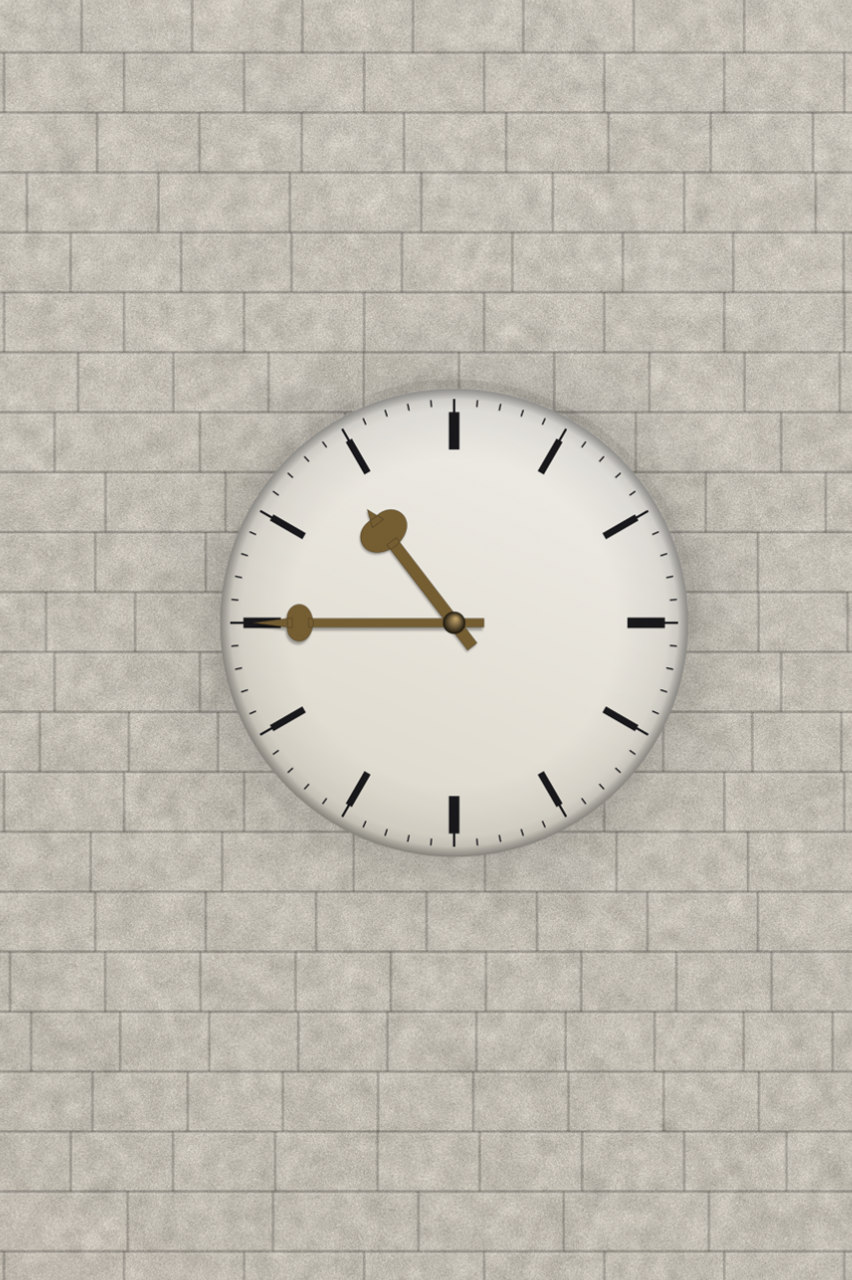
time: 10:45
